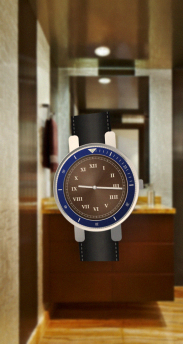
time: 9:16
